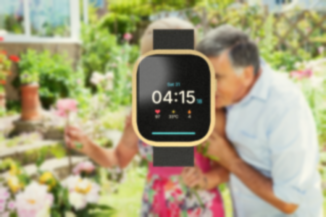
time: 4:15
